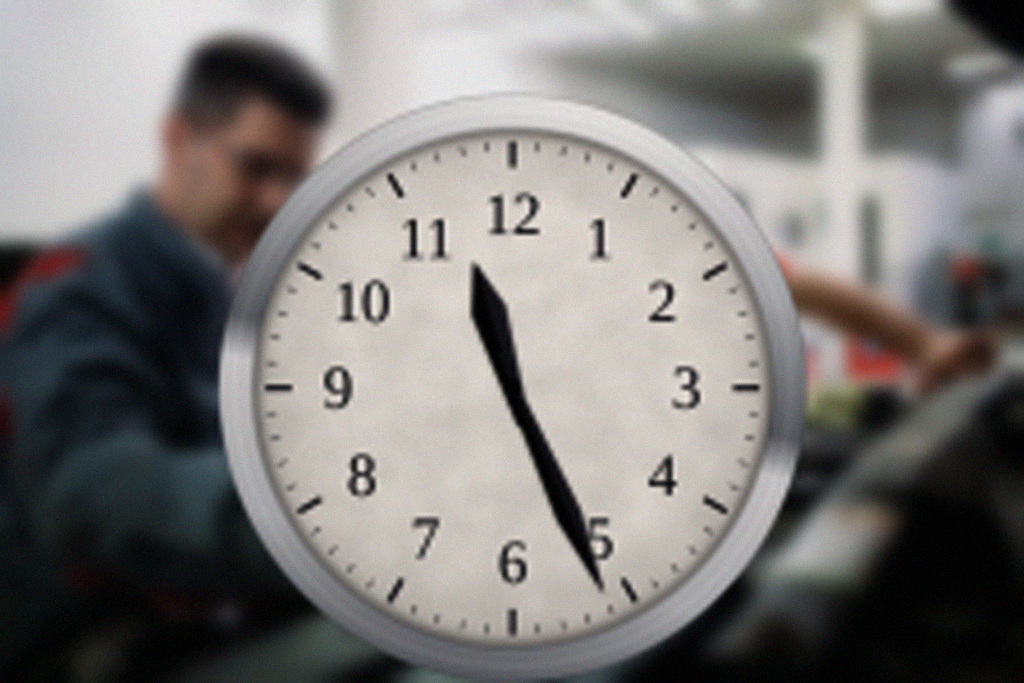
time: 11:26
